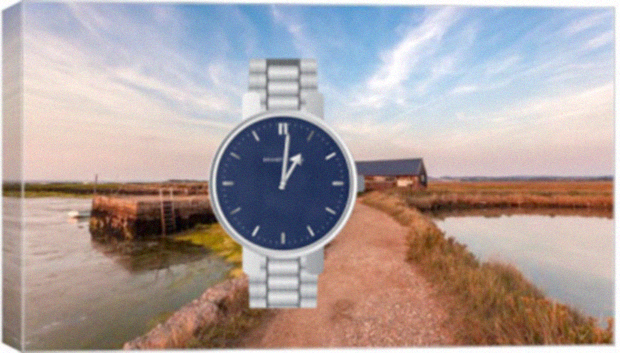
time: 1:01
